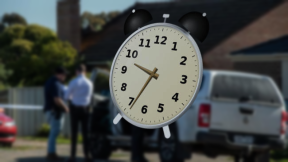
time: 9:34
